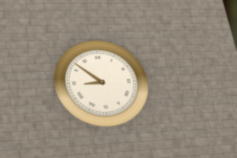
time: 8:52
